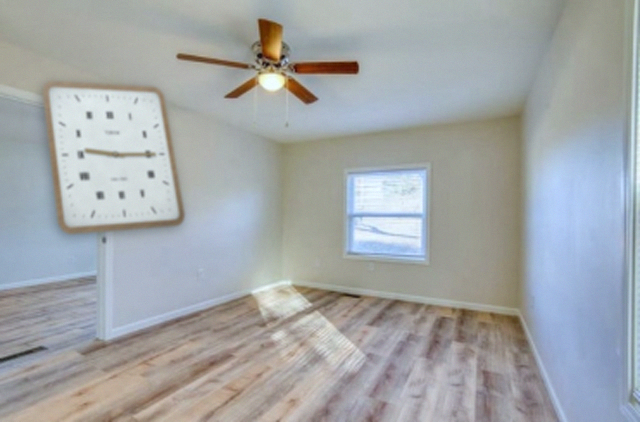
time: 9:15
